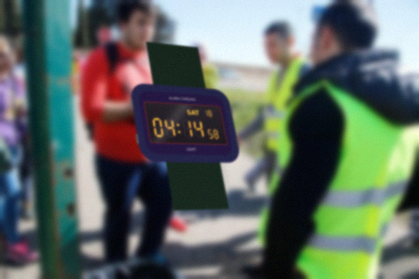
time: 4:14
